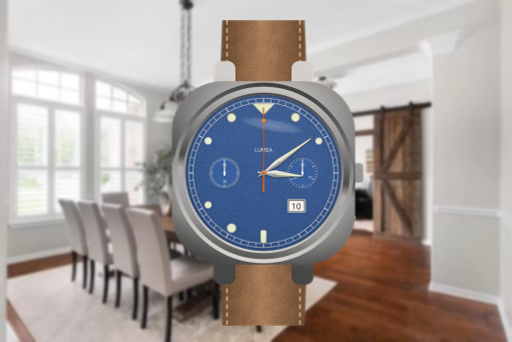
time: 3:09
